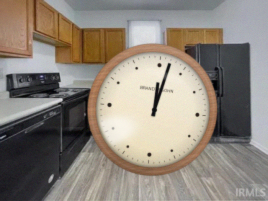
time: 12:02
